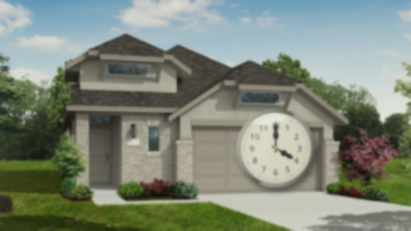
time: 4:00
